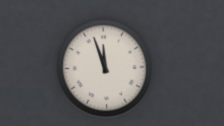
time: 11:57
